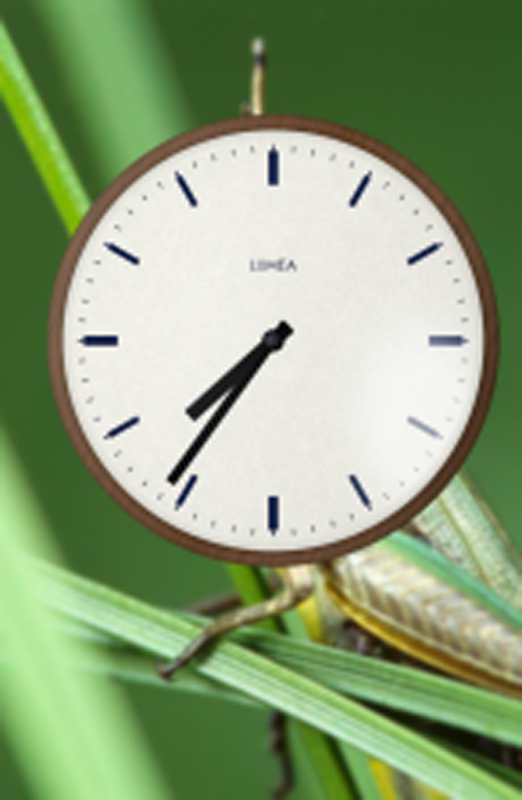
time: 7:36
